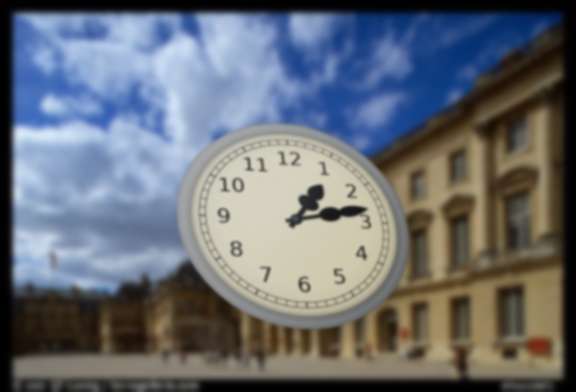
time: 1:13
